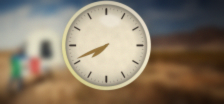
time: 7:41
